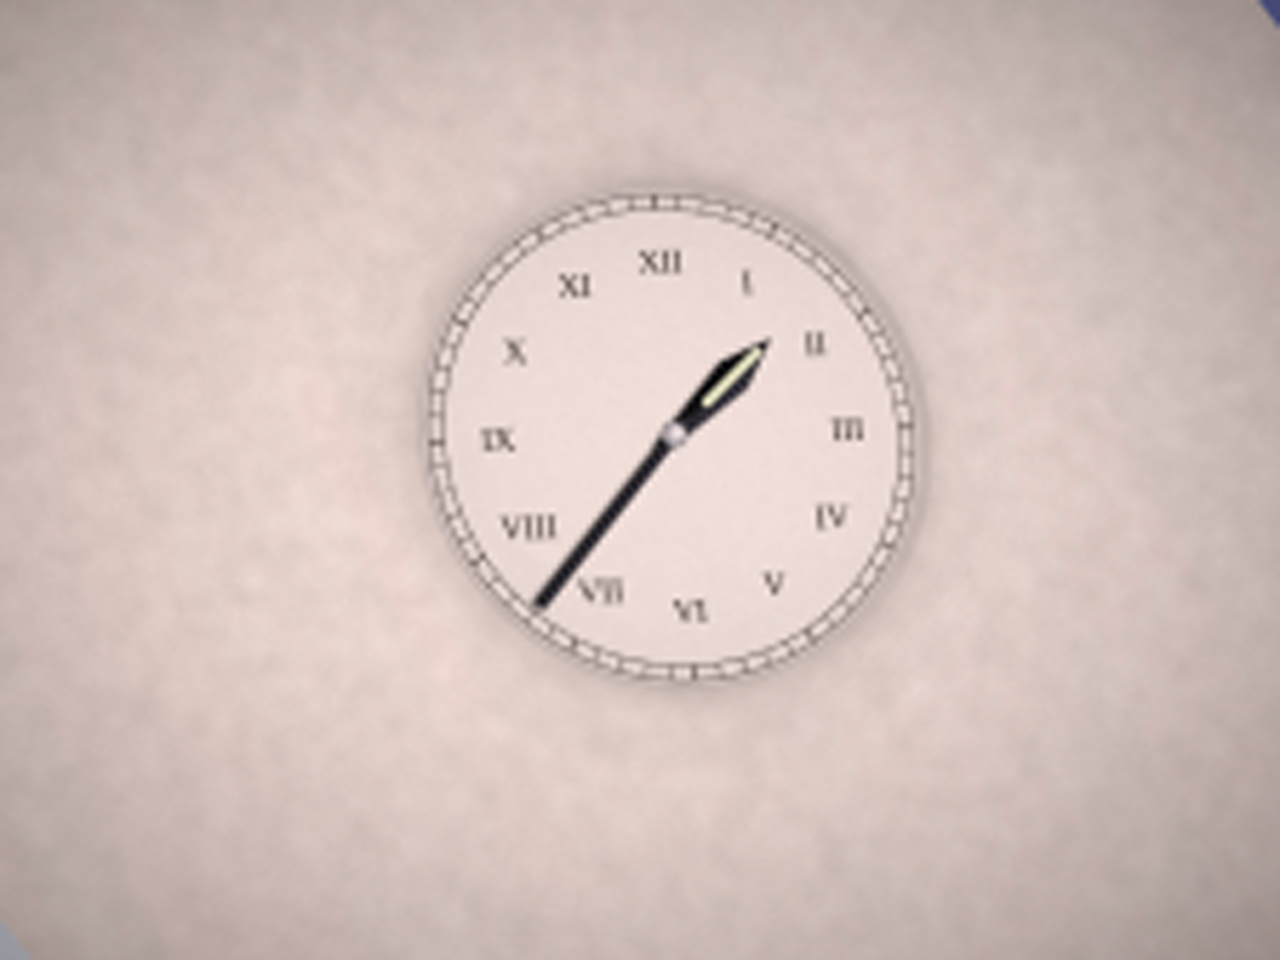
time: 1:37
